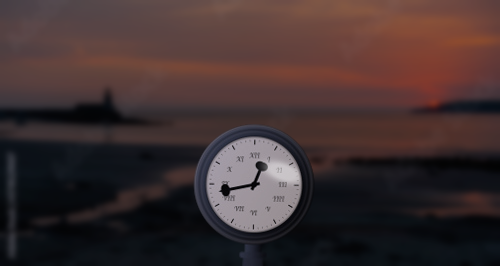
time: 12:43
